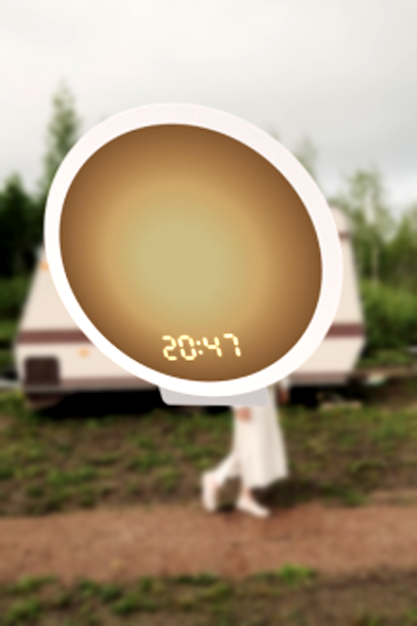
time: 20:47
